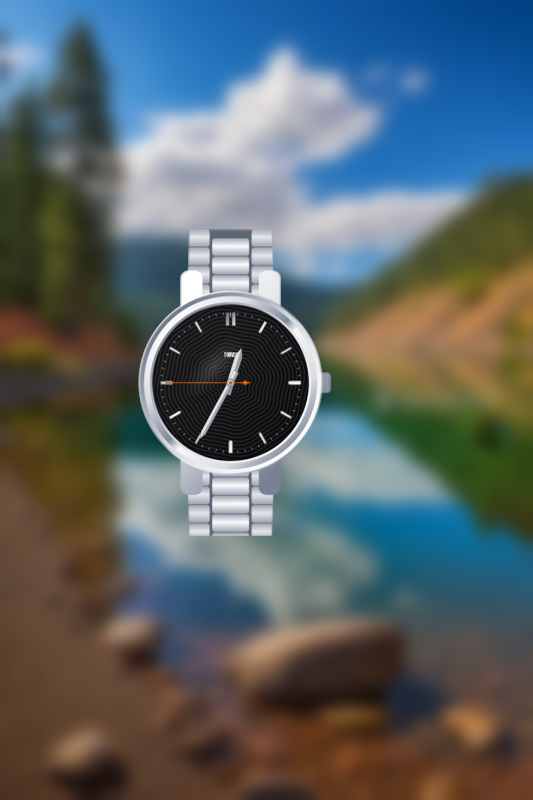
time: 12:34:45
